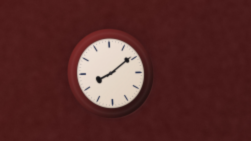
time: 8:09
